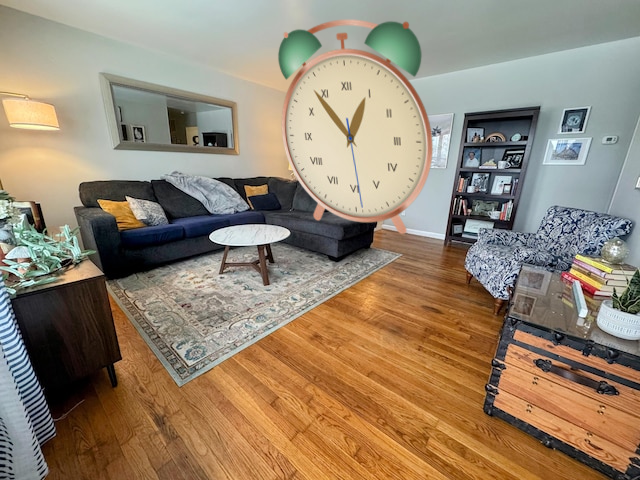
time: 12:53:29
